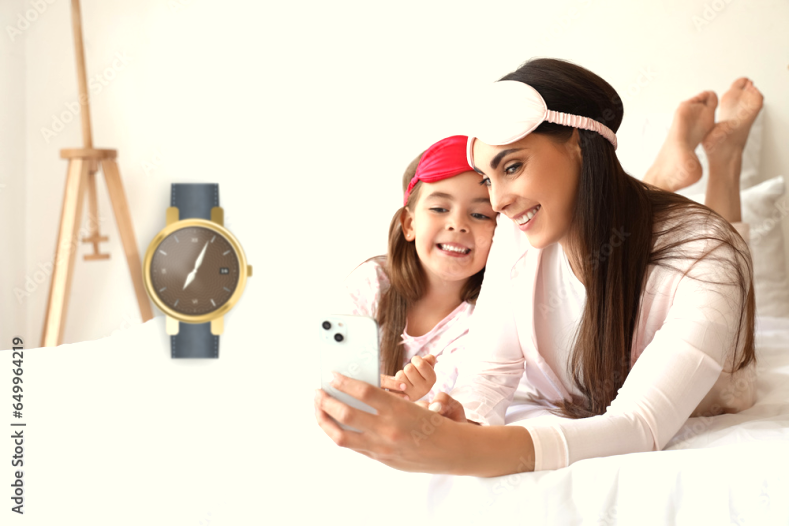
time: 7:04
